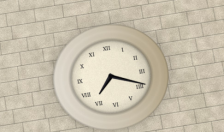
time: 7:19
